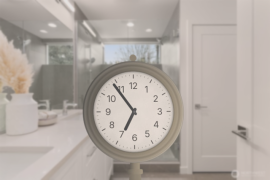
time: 6:54
